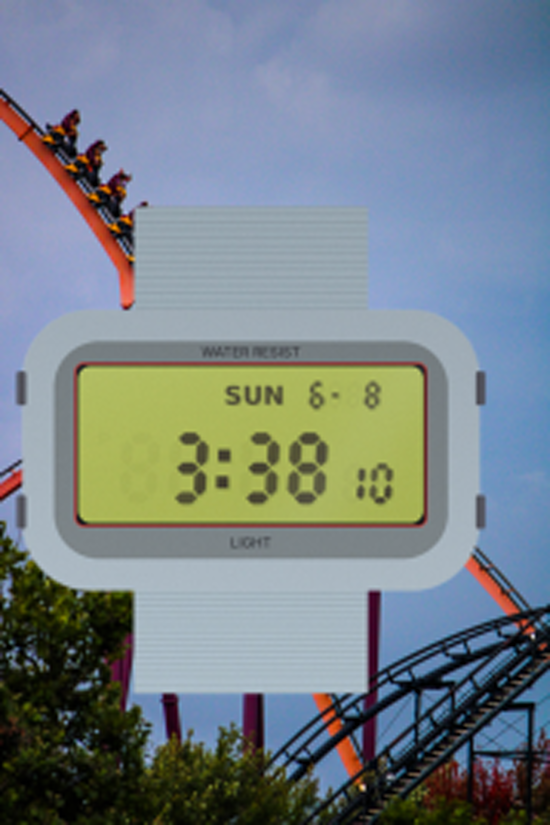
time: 3:38:10
